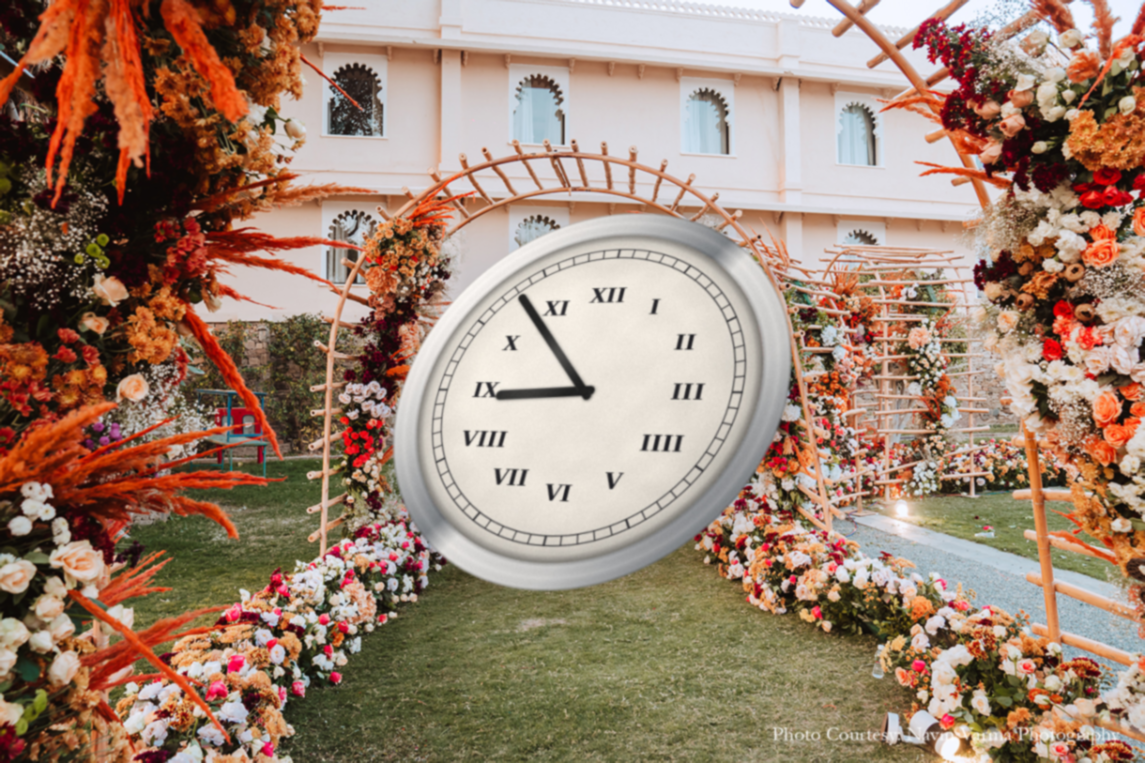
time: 8:53
